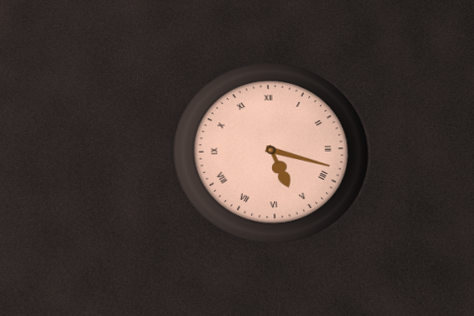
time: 5:18
